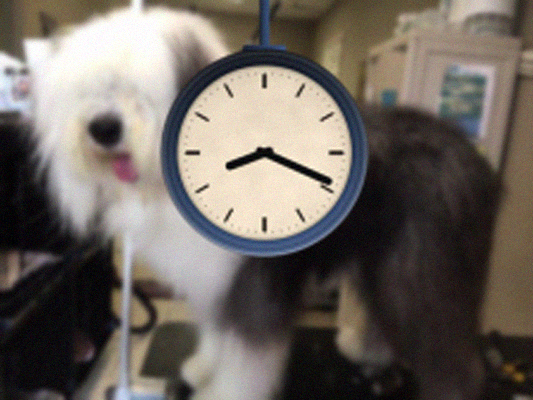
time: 8:19
